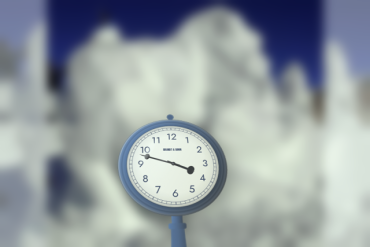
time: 3:48
